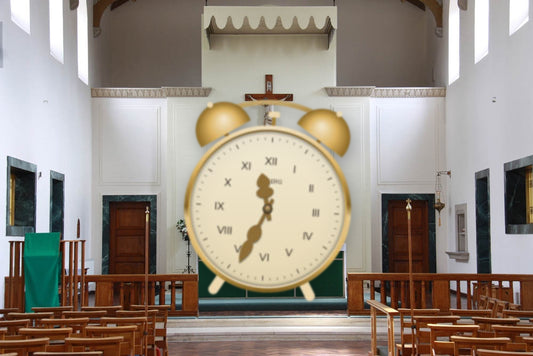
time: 11:34
